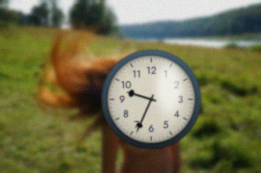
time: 9:34
